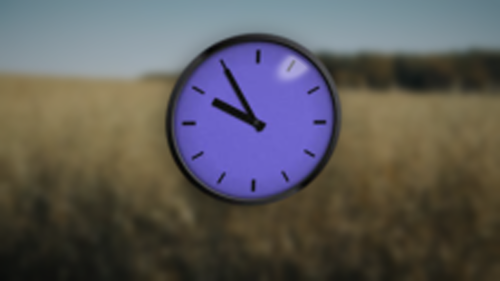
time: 9:55
